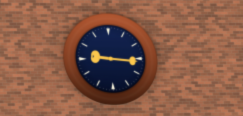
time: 9:16
